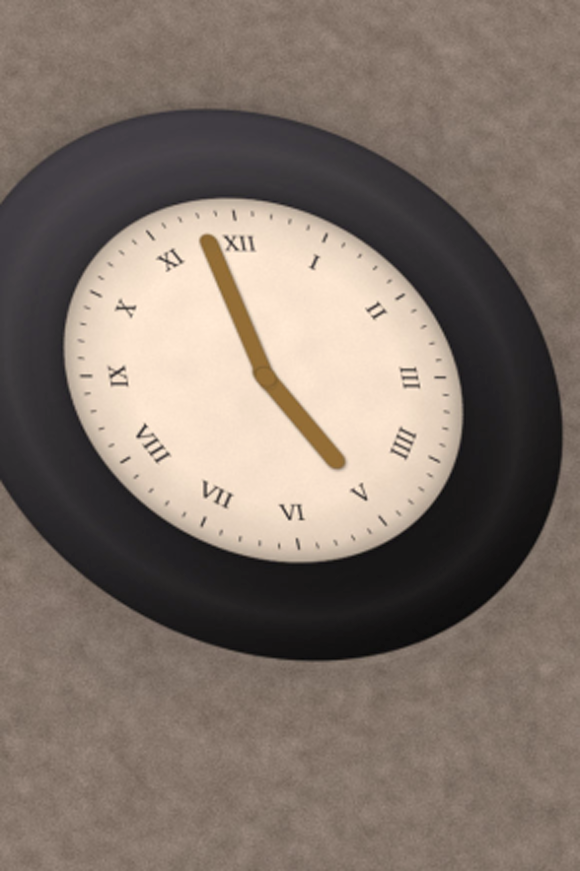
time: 4:58
